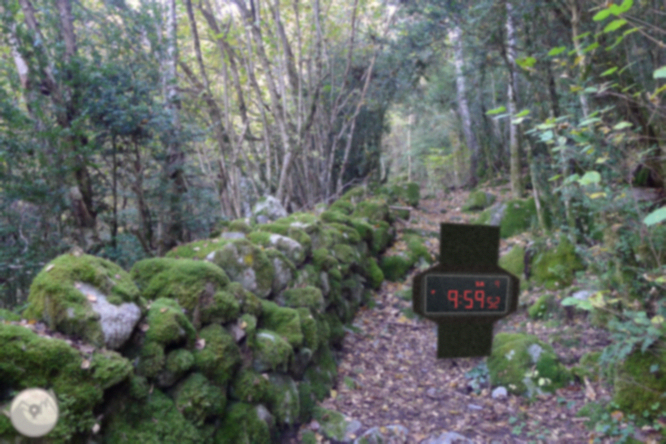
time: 9:59
